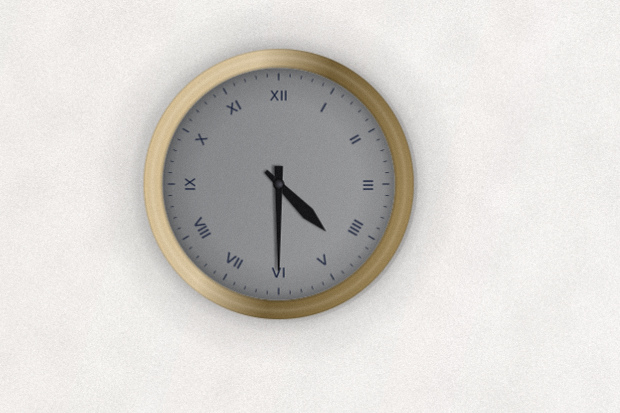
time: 4:30
